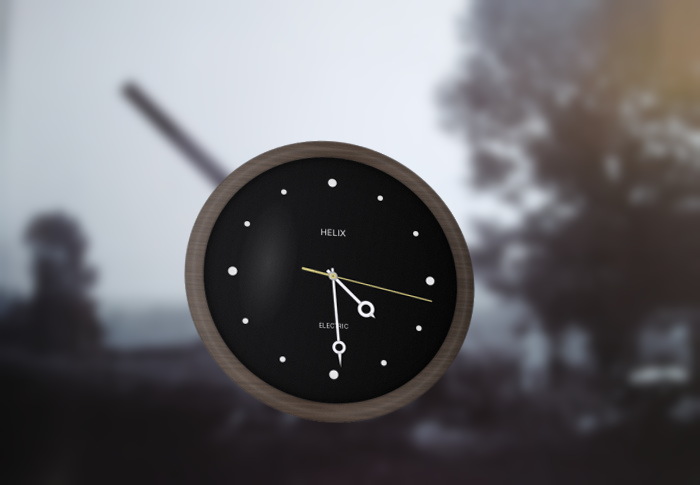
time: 4:29:17
